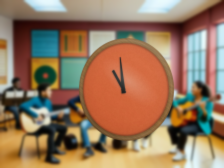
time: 10:59
